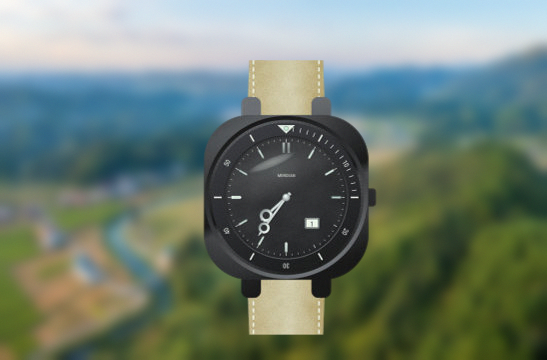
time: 7:36
